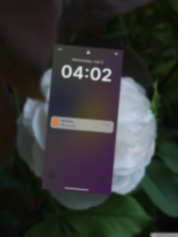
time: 4:02
